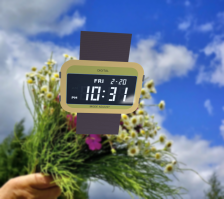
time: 10:31
